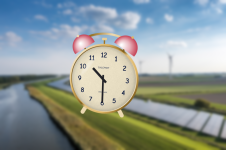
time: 10:30
